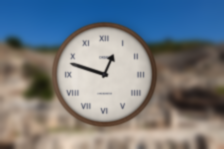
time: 12:48
